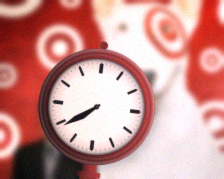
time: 7:39
